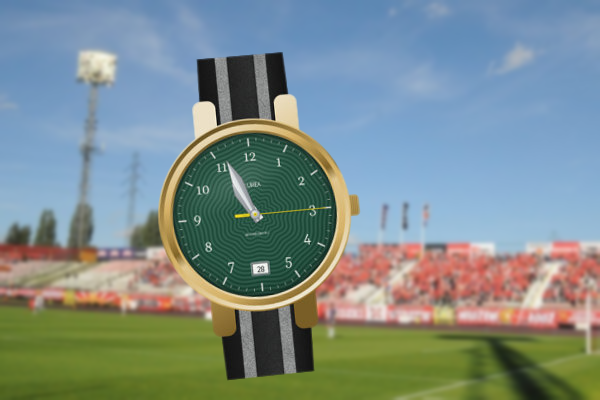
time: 10:56:15
